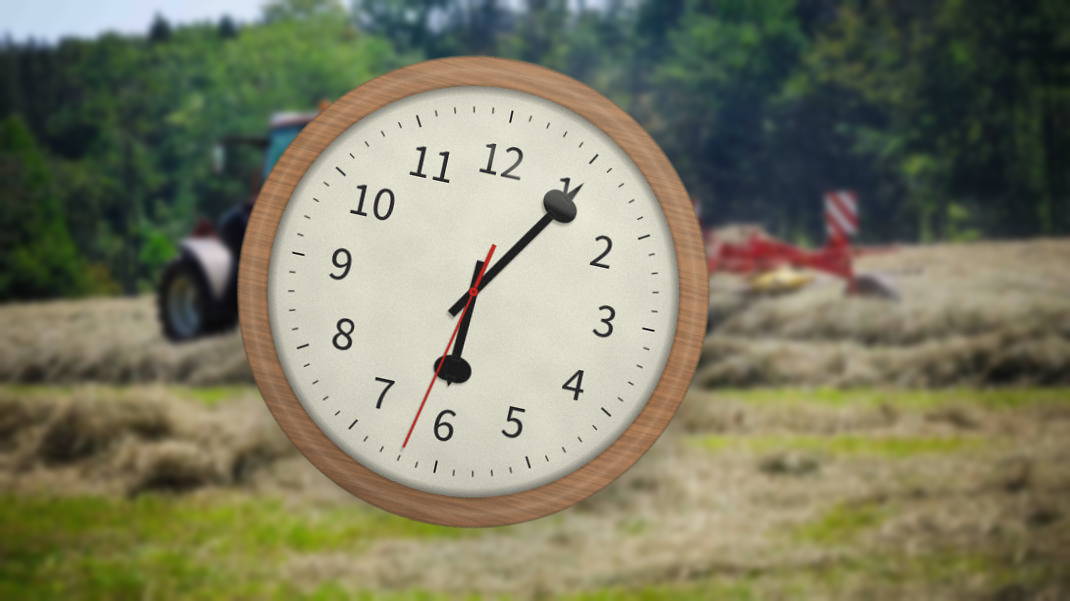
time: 6:05:32
